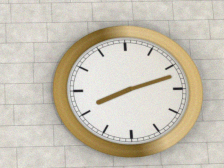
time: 8:12
